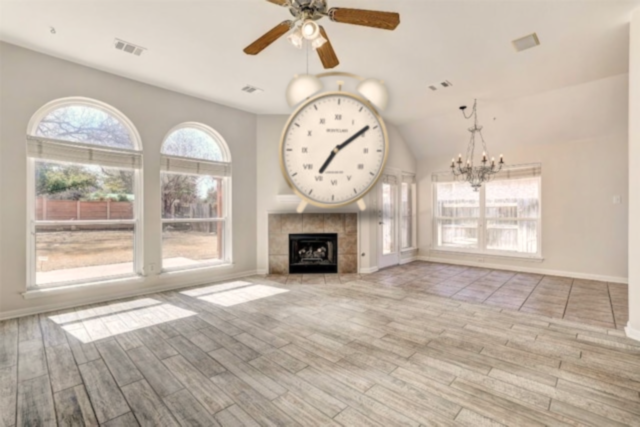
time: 7:09
